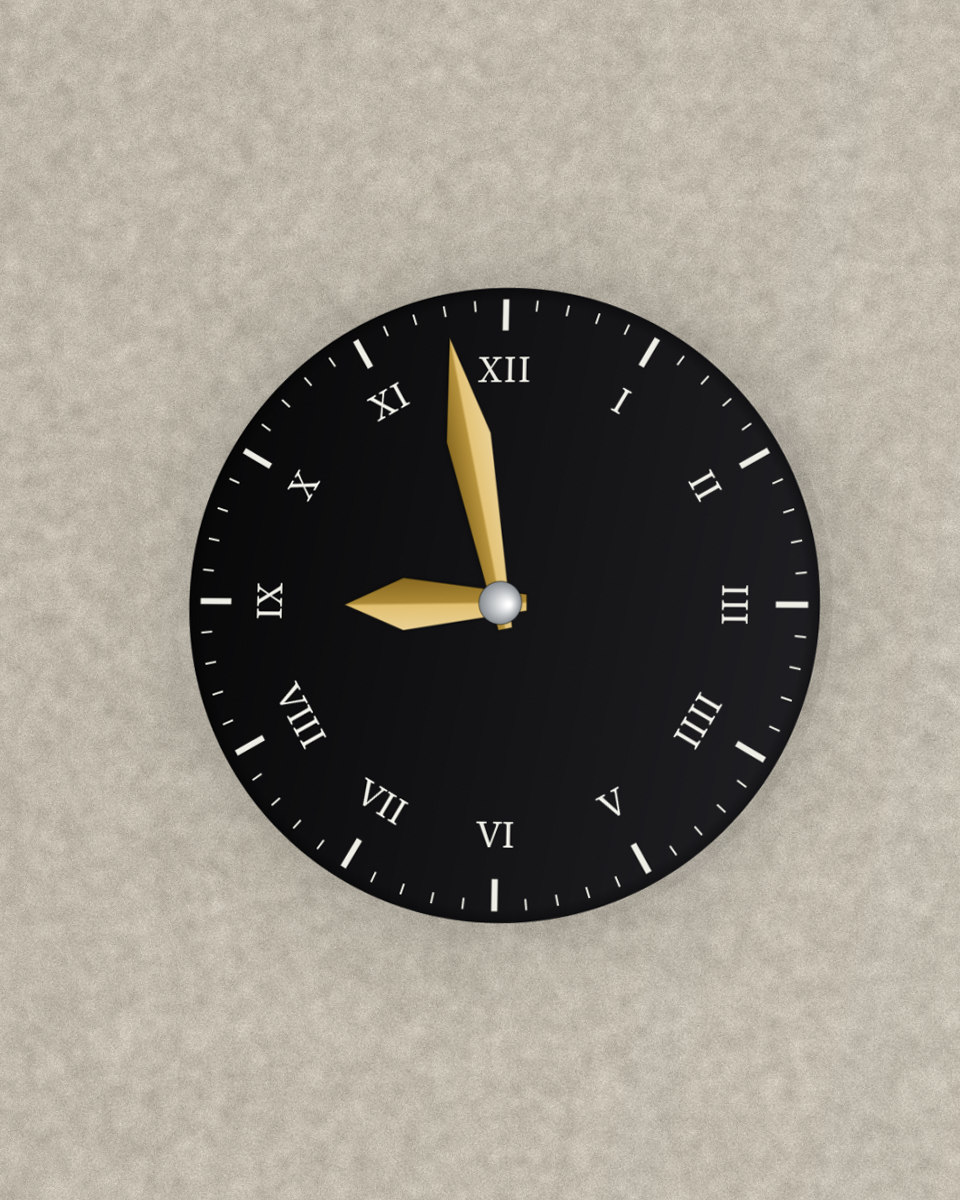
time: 8:58
